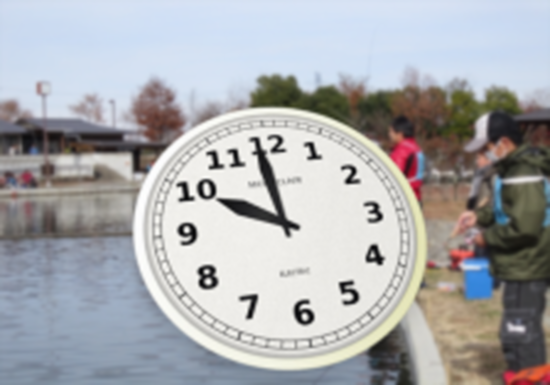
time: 9:59
